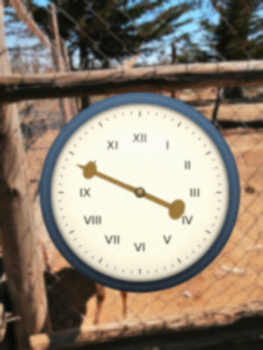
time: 3:49
